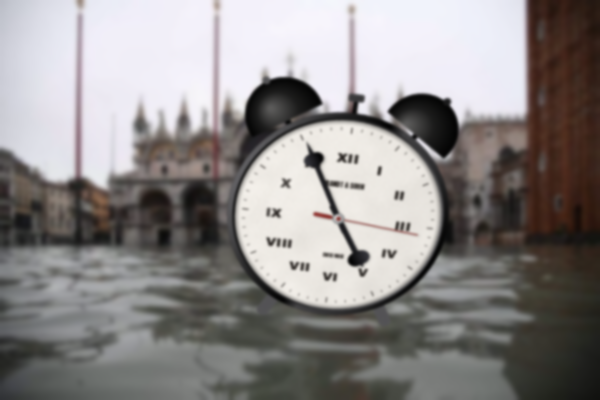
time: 4:55:16
